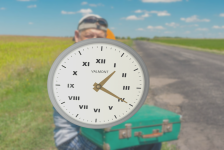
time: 1:20
